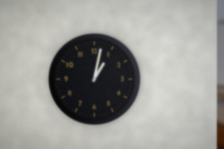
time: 1:02
